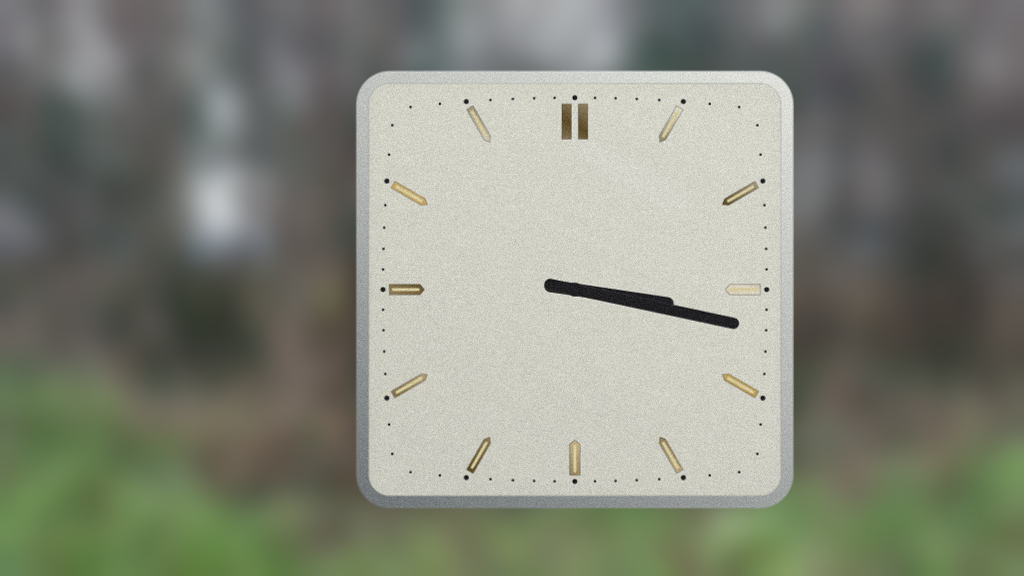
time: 3:17
